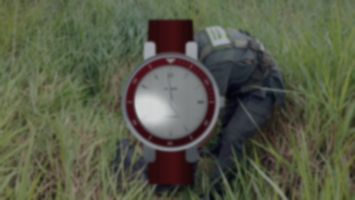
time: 4:59
